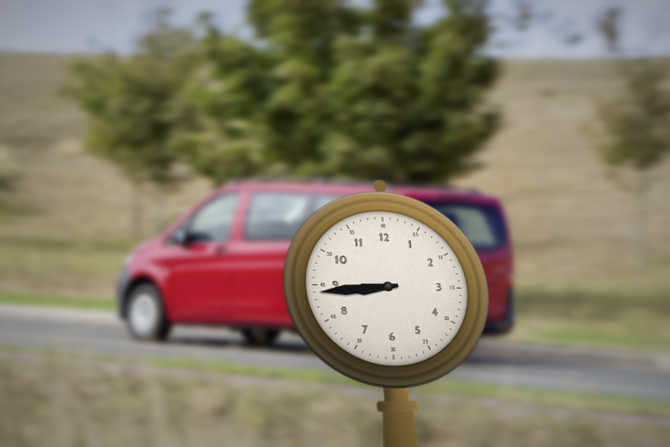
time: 8:44
